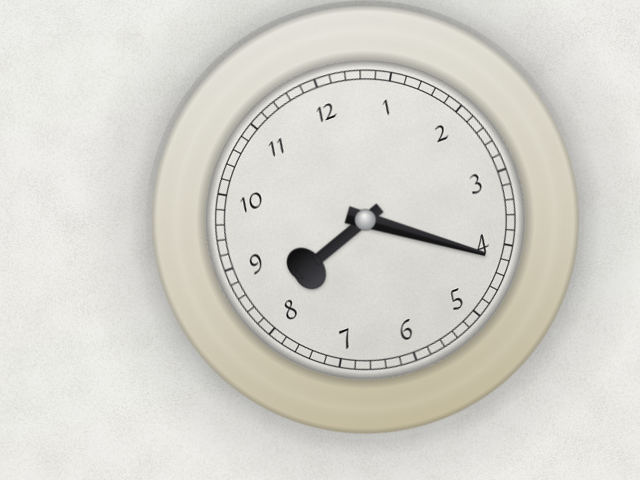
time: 8:21
